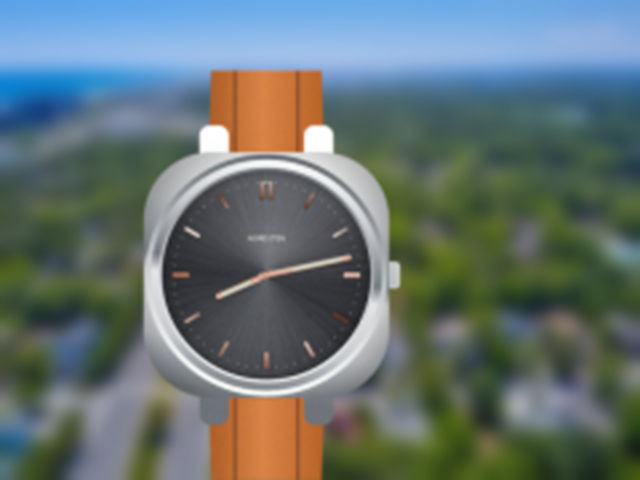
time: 8:13
